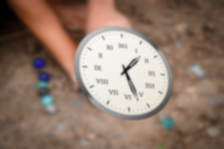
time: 1:27
